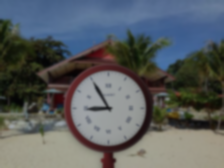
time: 8:55
